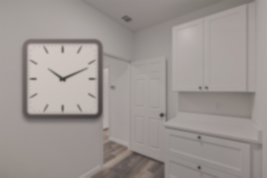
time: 10:11
